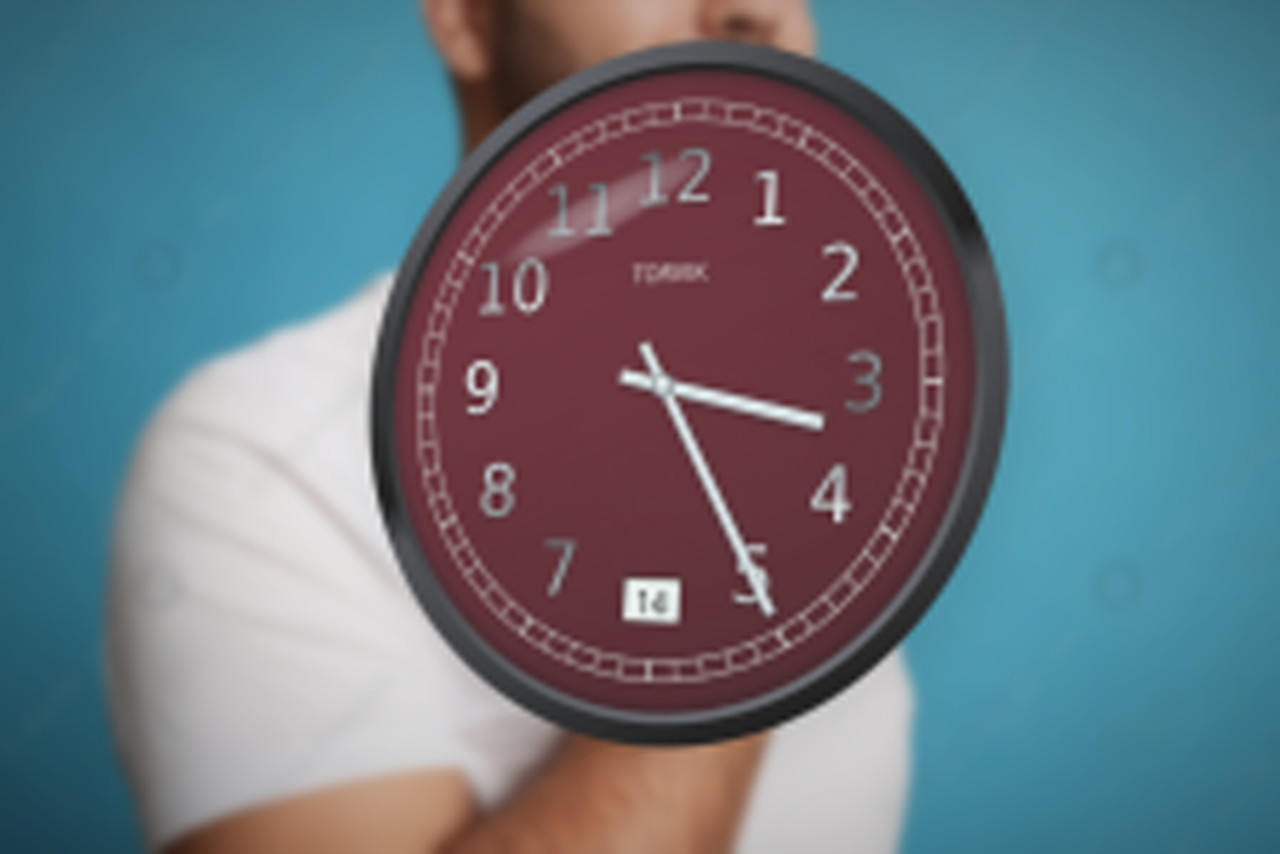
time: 3:25
